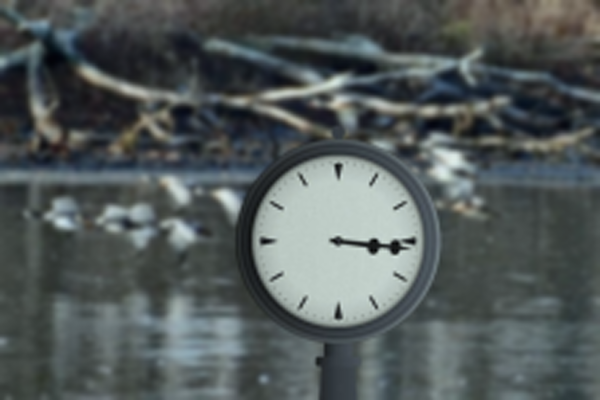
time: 3:16
